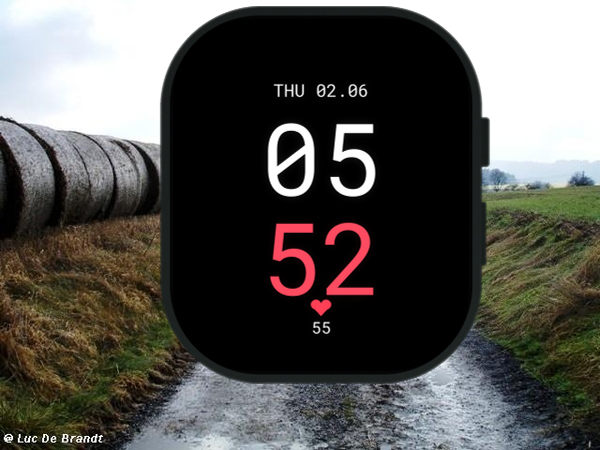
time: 5:52
